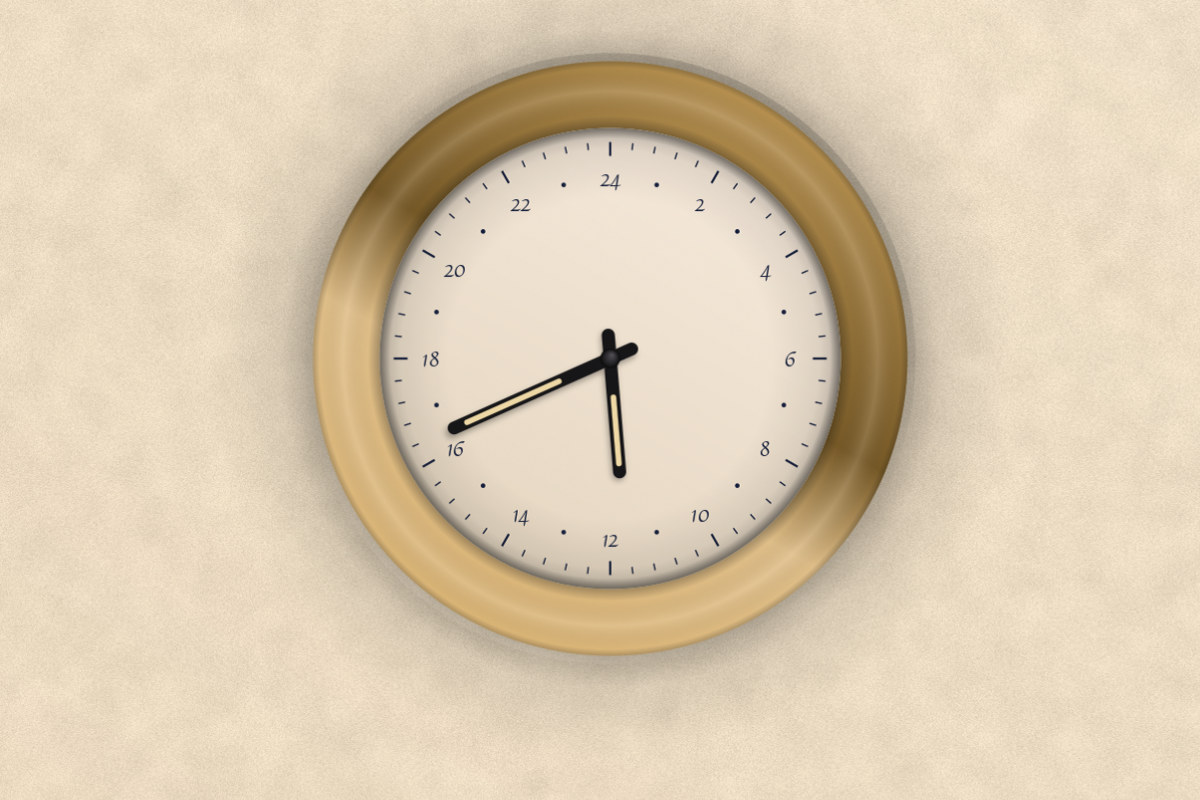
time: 11:41
